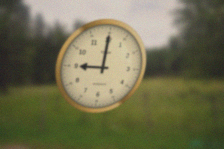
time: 9:00
